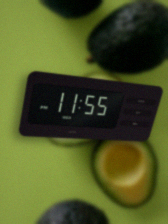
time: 11:55
